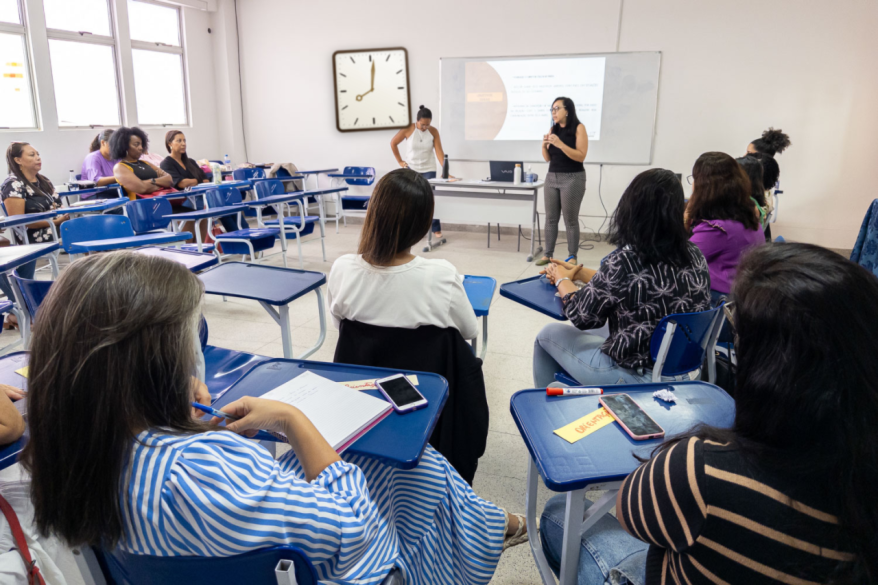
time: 8:01
